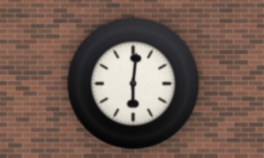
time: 6:01
